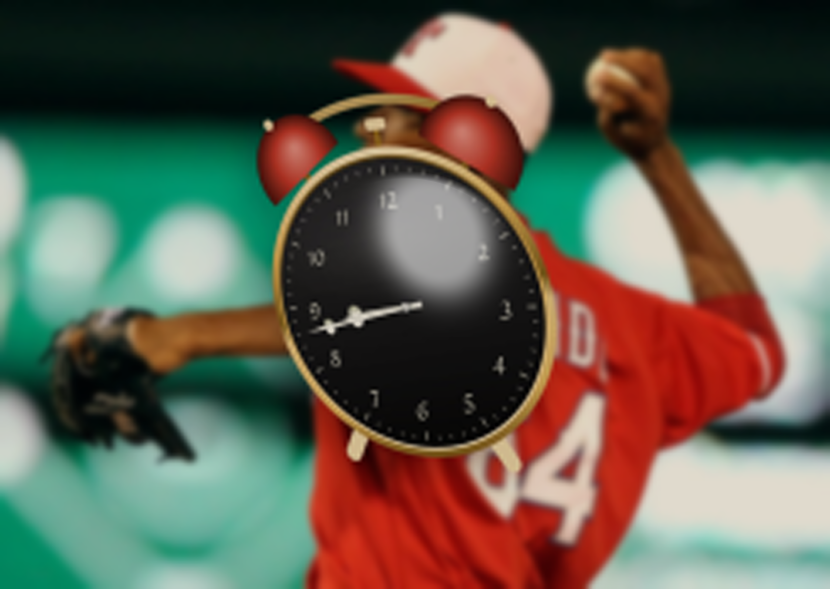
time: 8:43
